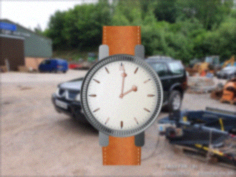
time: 2:01
